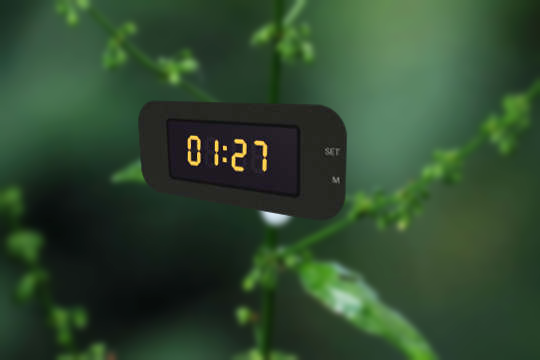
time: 1:27
